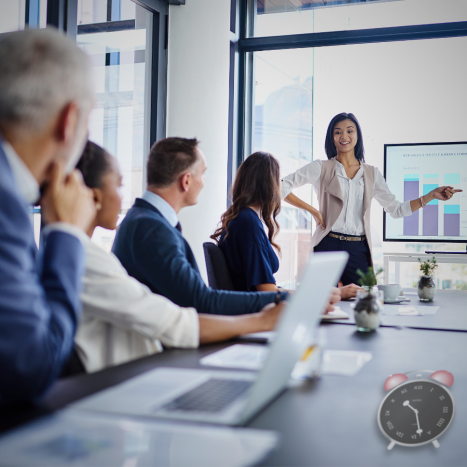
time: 10:28
